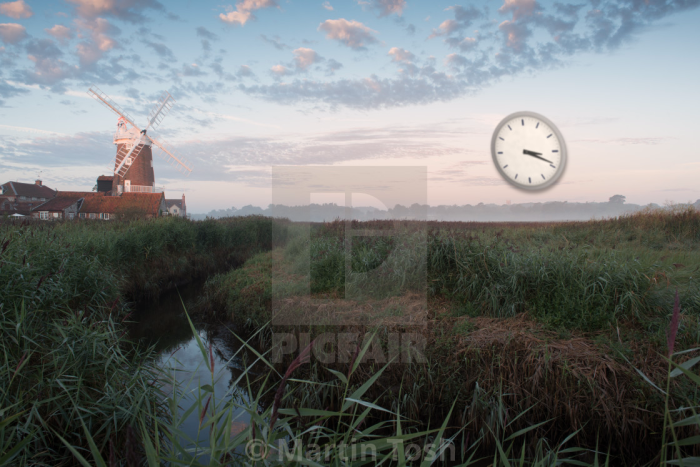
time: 3:19
